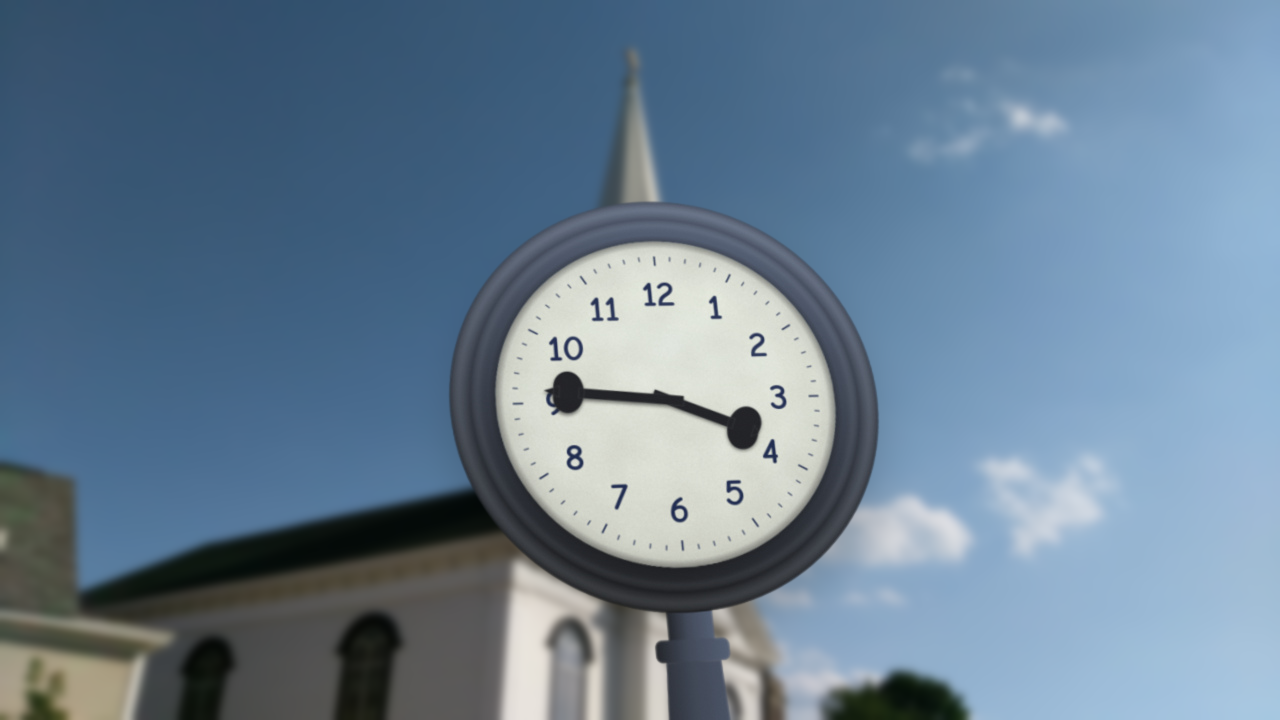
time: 3:46
